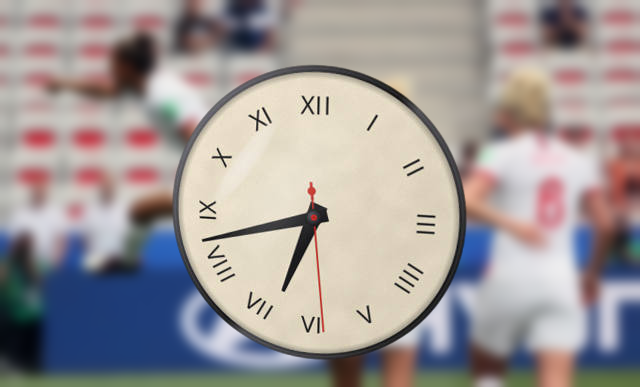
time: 6:42:29
